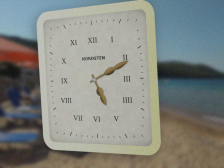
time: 5:11
